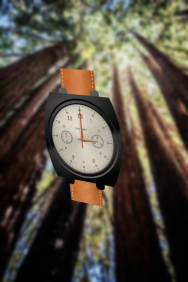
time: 3:00
